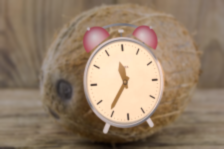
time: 11:36
